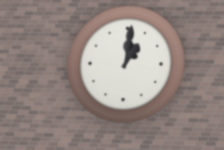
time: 1:01
